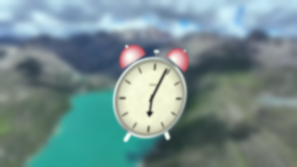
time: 6:04
